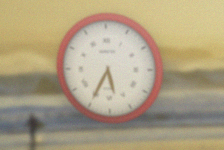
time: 5:35
